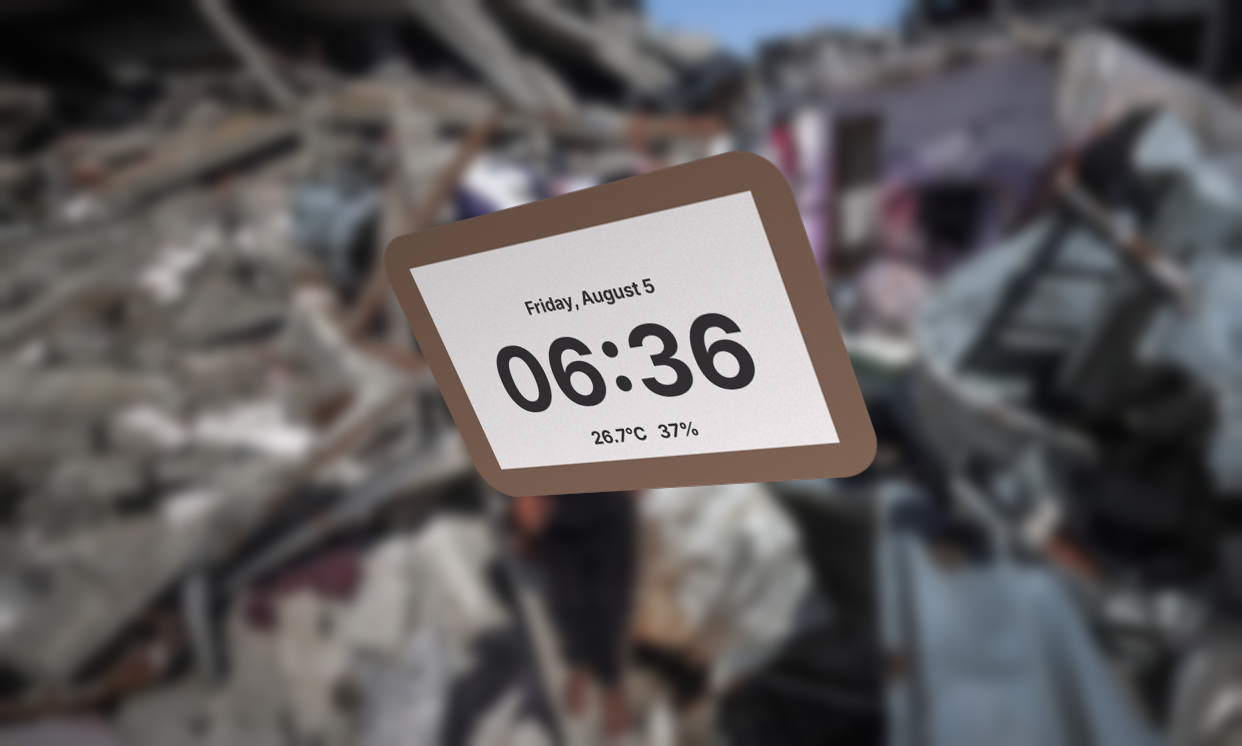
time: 6:36
